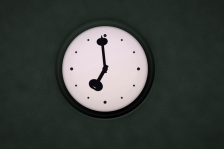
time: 6:59
